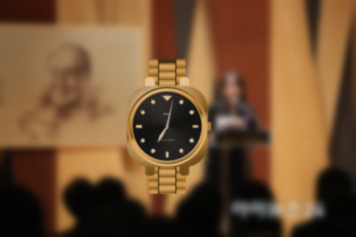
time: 7:02
